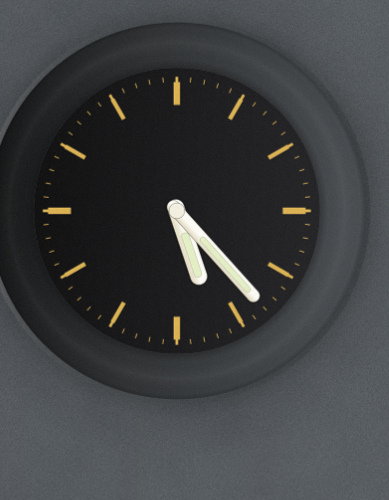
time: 5:23
